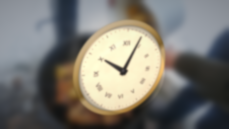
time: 10:04
